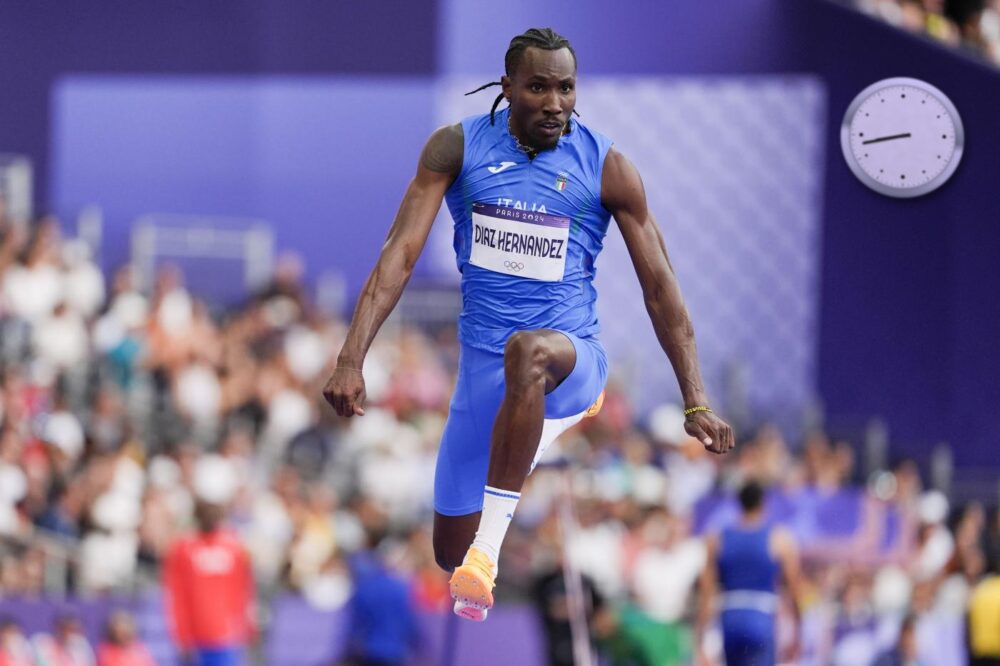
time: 8:43
